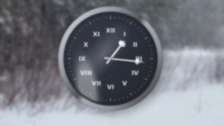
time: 1:16
